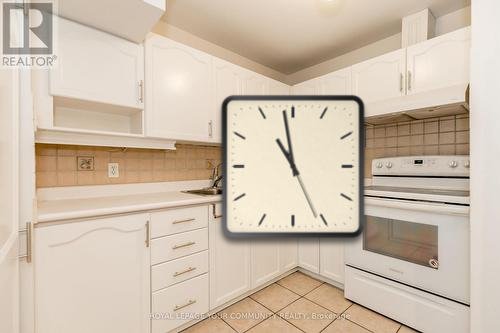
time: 10:58:26
